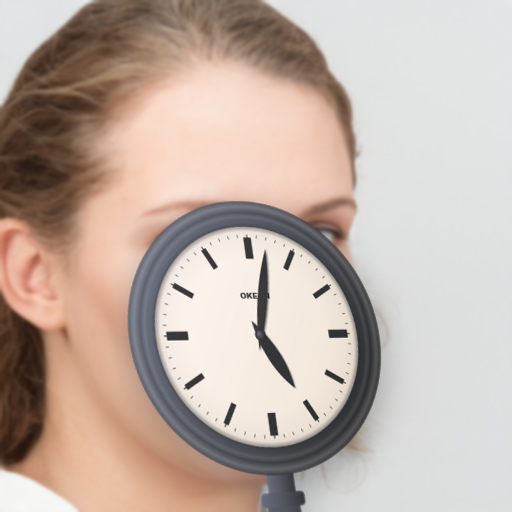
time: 5:02
